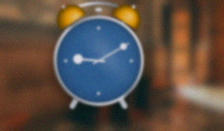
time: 9:10
